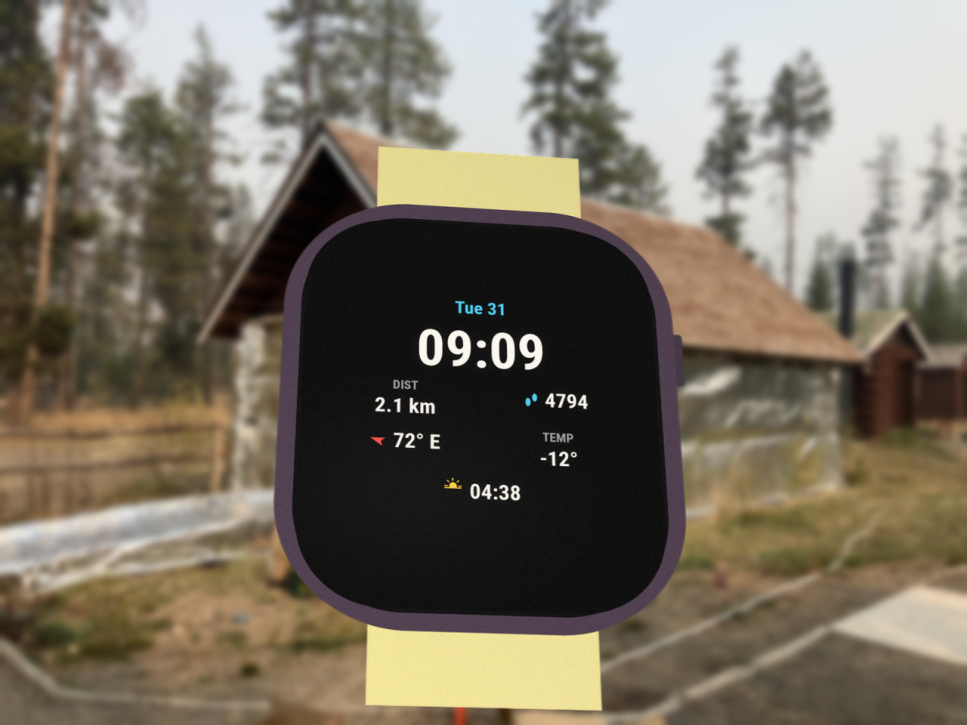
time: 9:09
